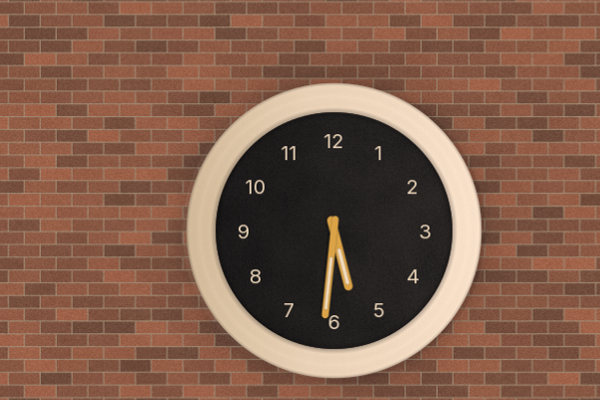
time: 5:31
